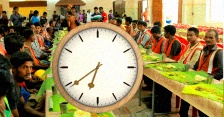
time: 6:39
